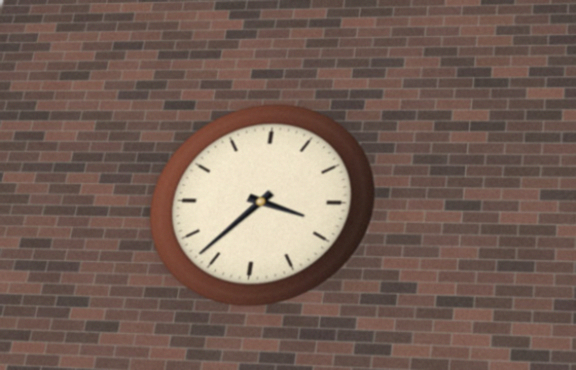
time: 3:37
